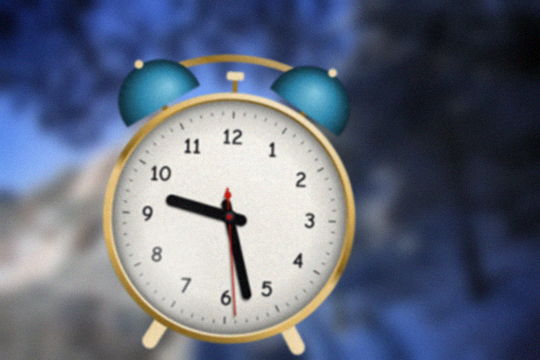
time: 9:27:29
